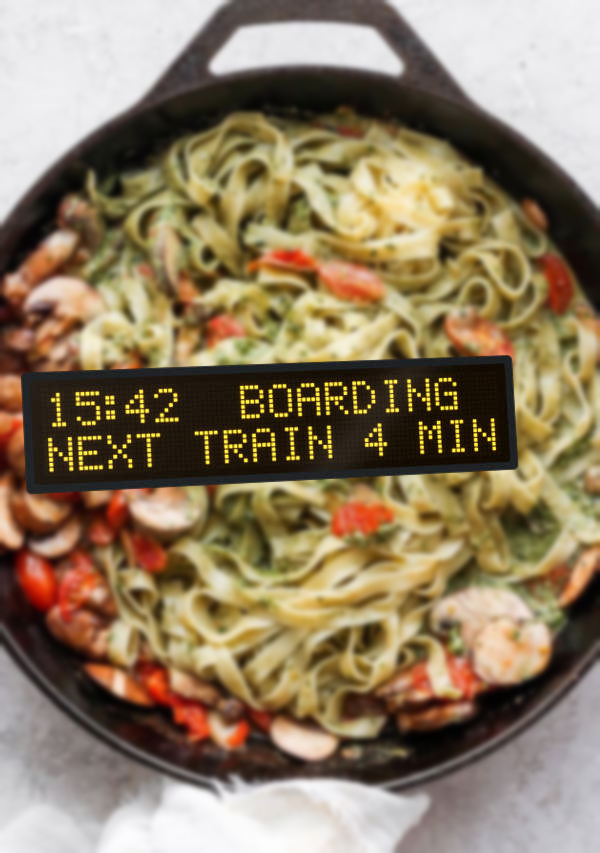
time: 15:42
